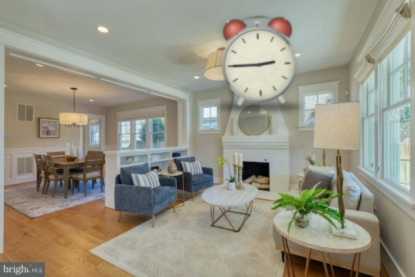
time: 2:45
